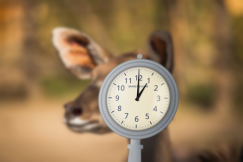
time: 1:00
